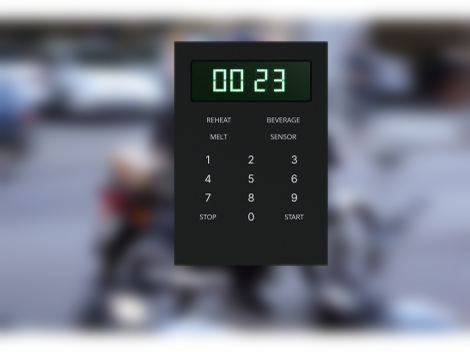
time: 0:23
